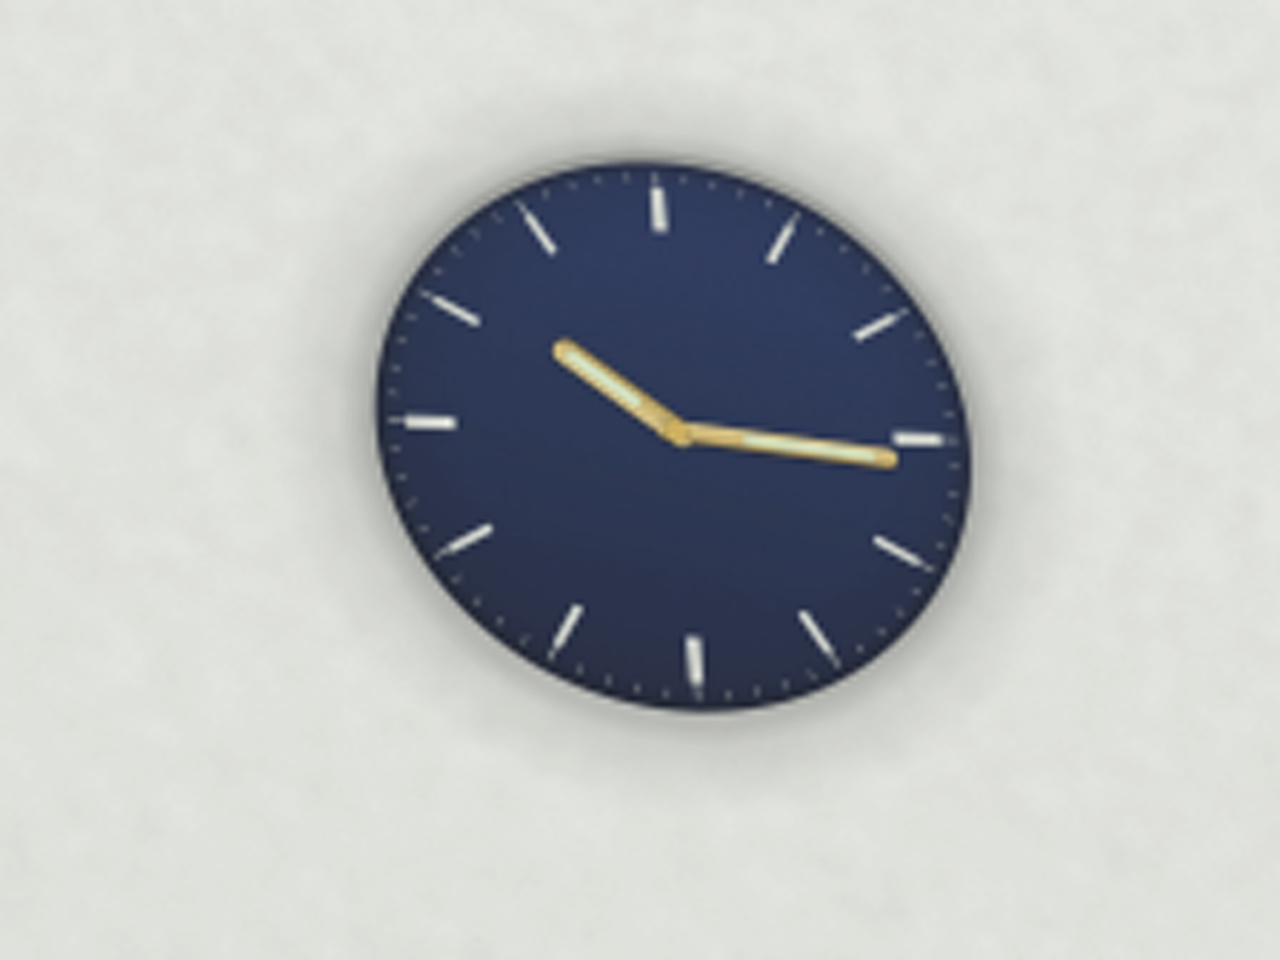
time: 10:16
